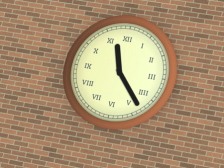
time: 11:23
